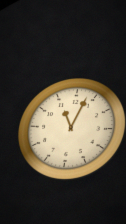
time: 11:03
